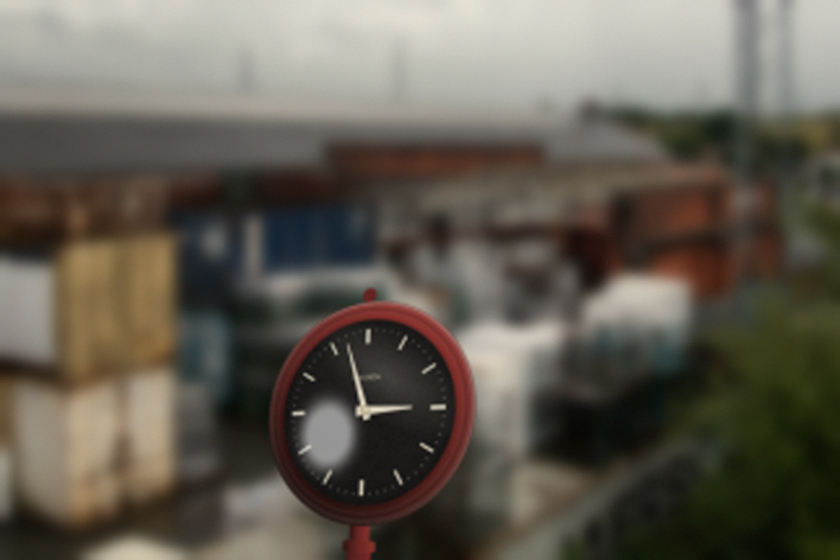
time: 2:57
